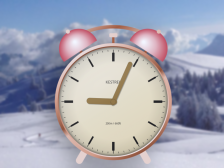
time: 9:04
